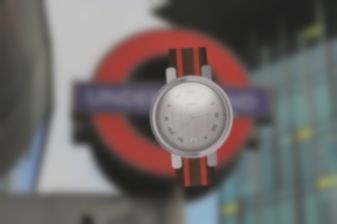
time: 2:38
